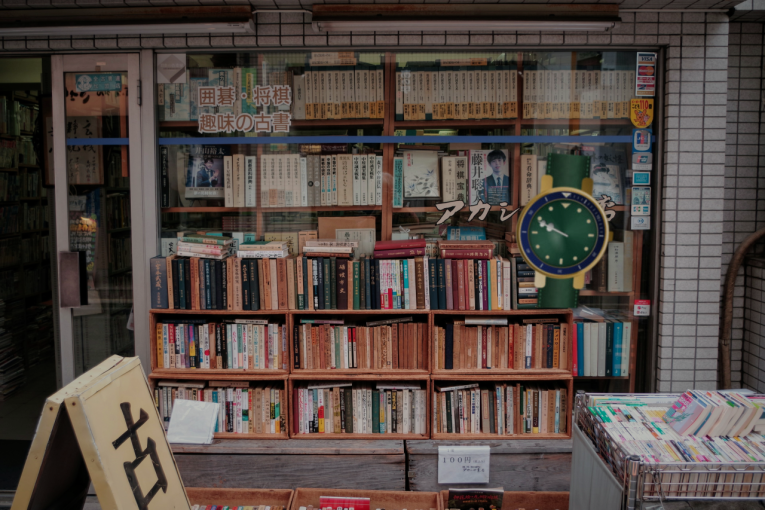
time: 9:49
